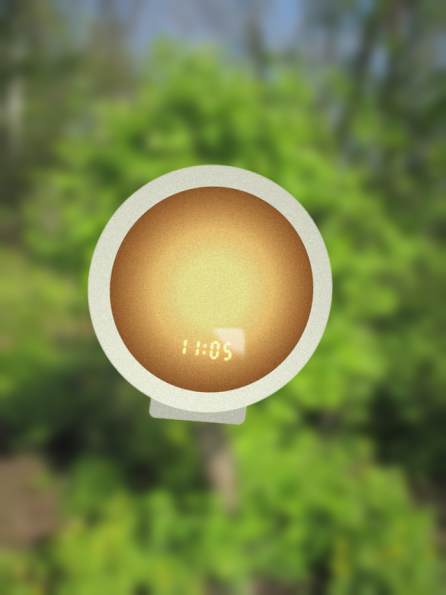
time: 11:05
